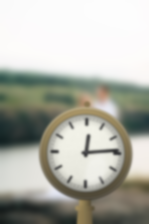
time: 12:14
